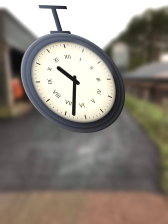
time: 10:33
